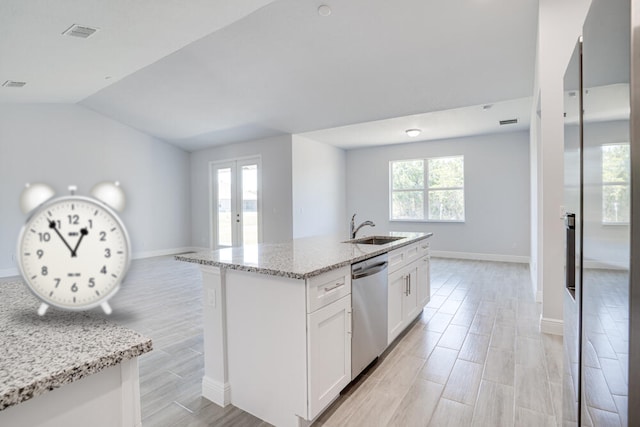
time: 12:54
